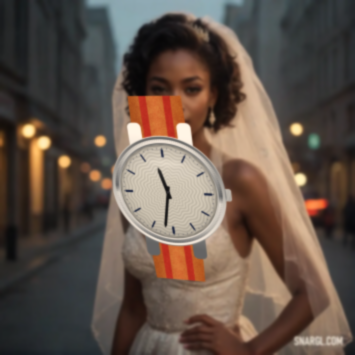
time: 11:32
